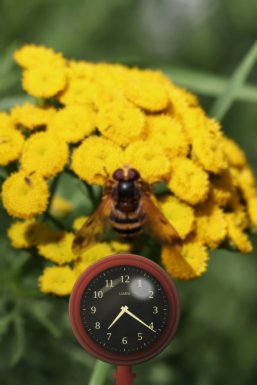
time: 7:21
